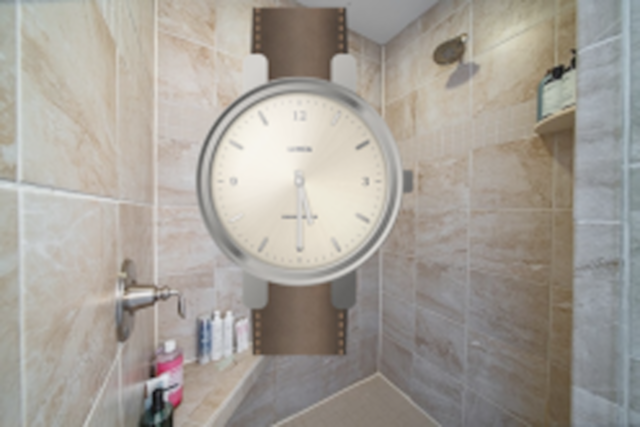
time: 5:30
